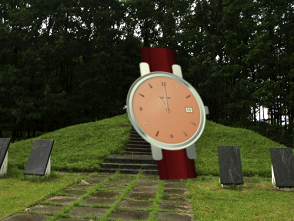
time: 11:00
